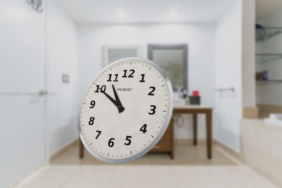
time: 10:50
